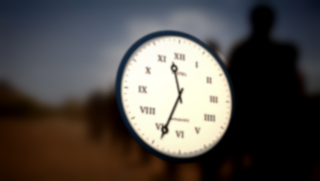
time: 11:34
